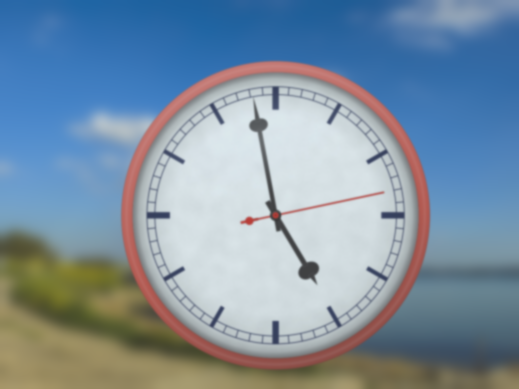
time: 4:58:13
